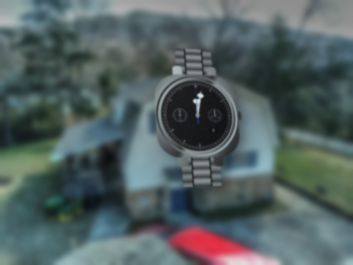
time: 12:02
